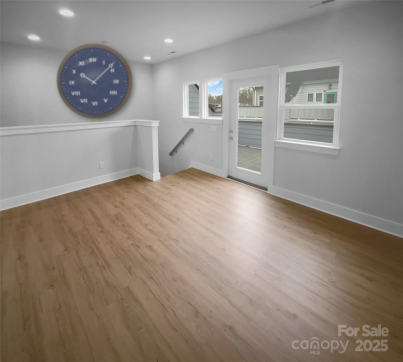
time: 10:08
